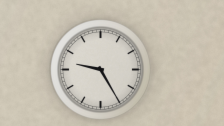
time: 9:25
